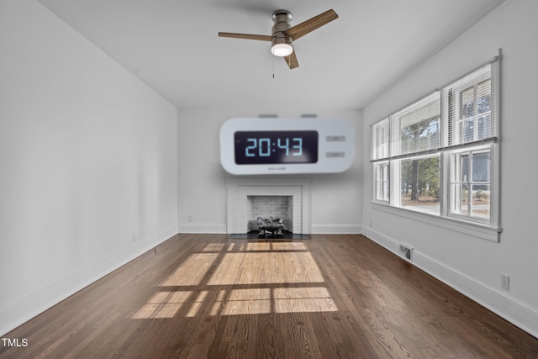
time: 20:43
